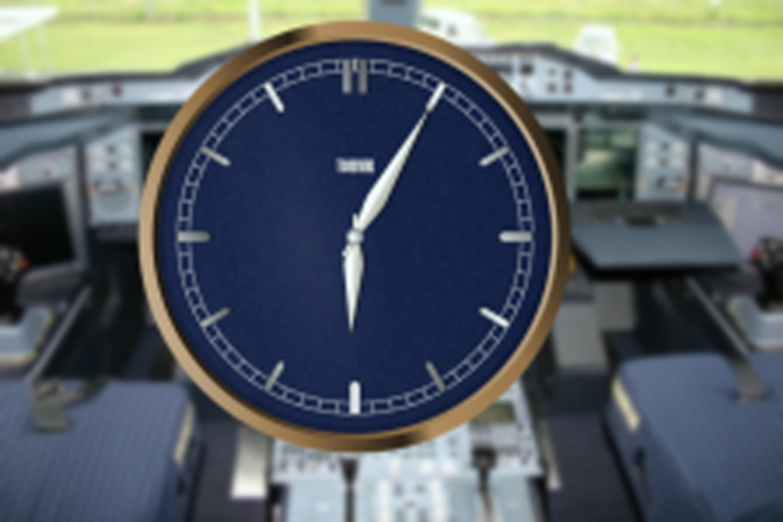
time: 6:05
